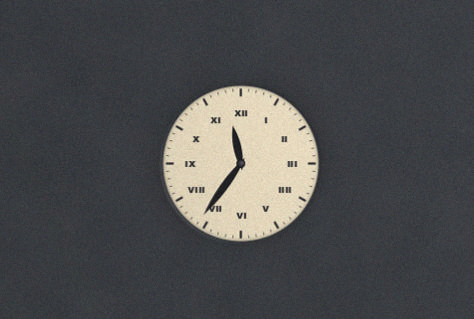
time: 11:36
